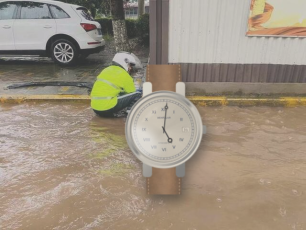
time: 5:01
